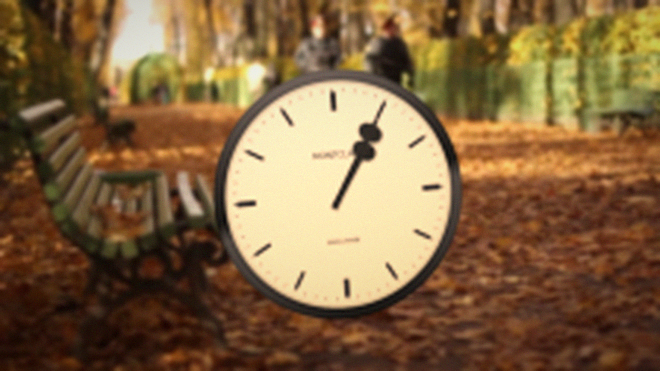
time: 1:05
